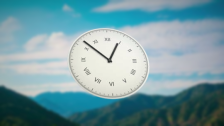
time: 12:52
